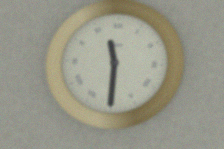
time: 11:30
